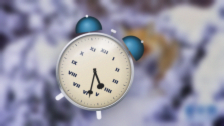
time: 4:28
